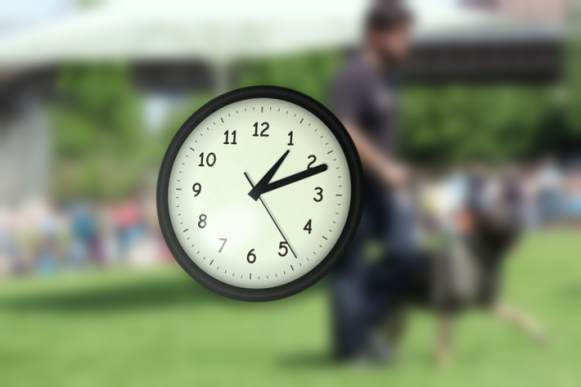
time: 1:11:24
